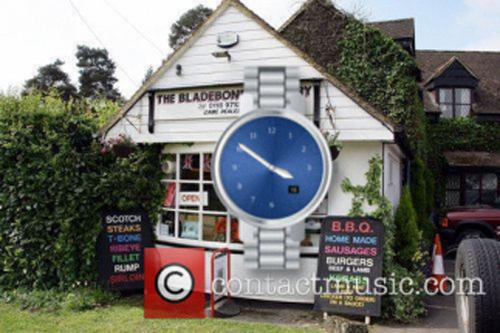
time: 3:51
